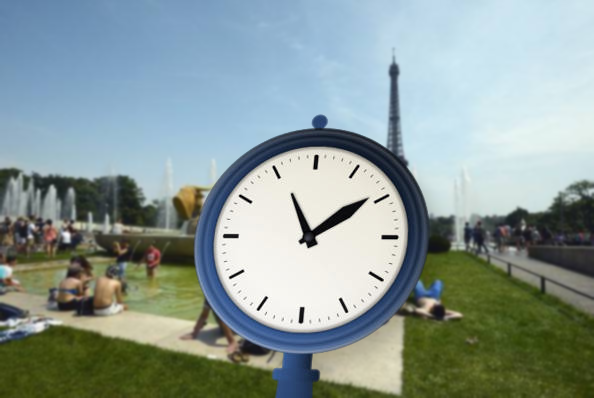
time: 11:09
